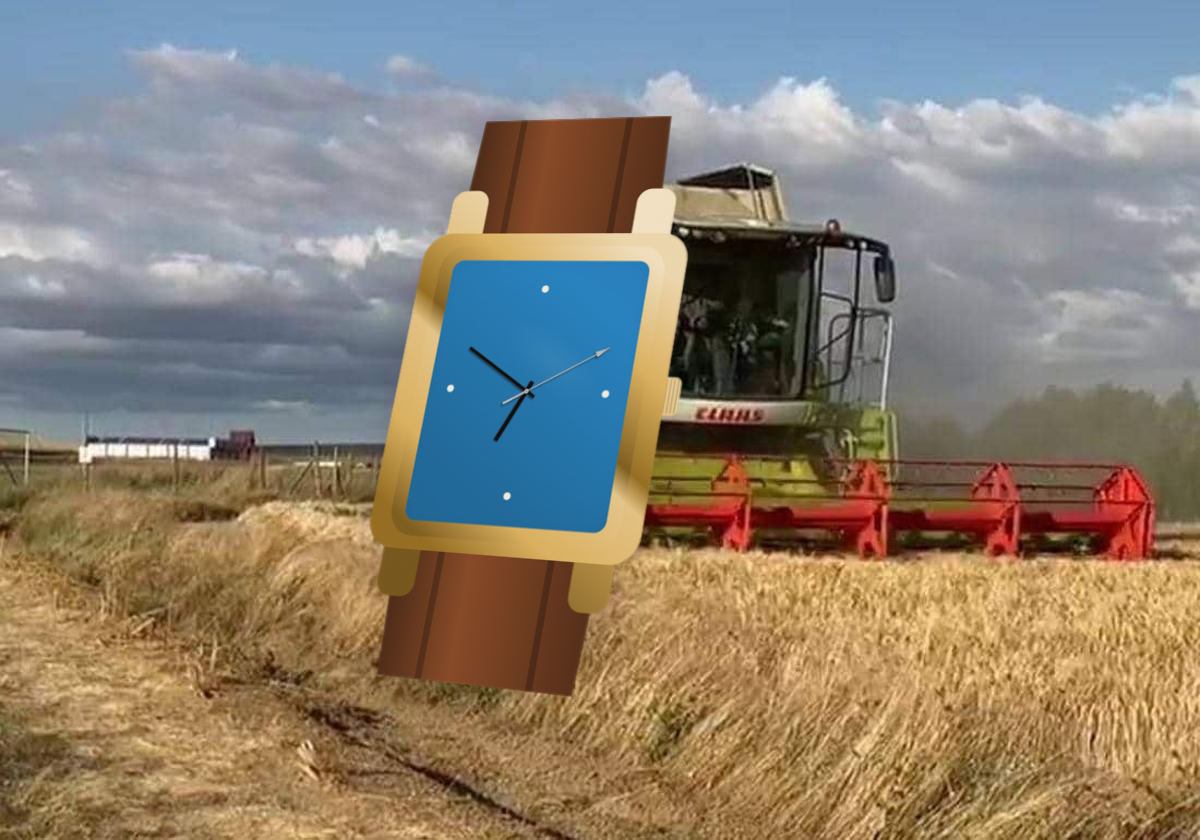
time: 6:50:10
